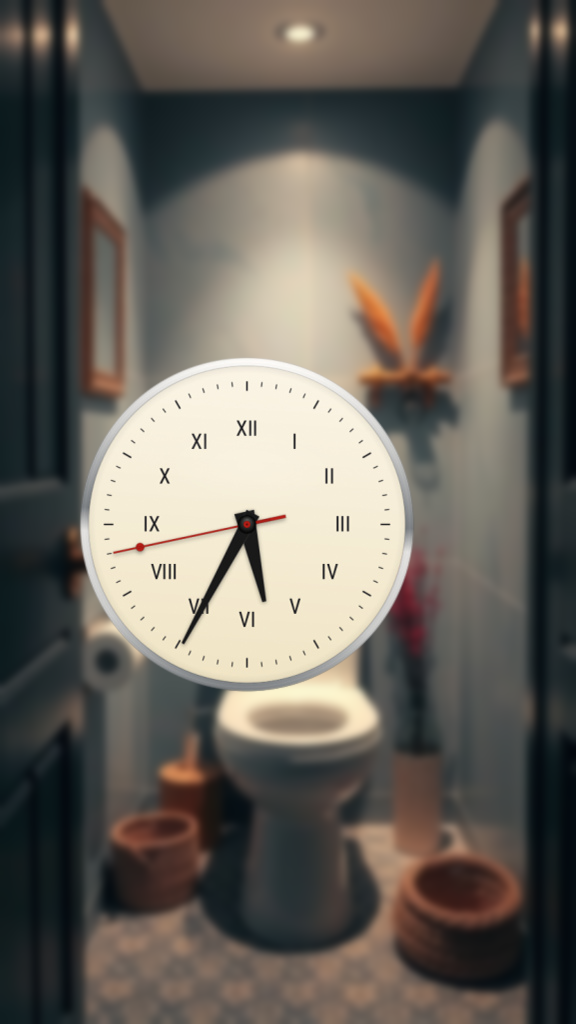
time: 5:34:43
